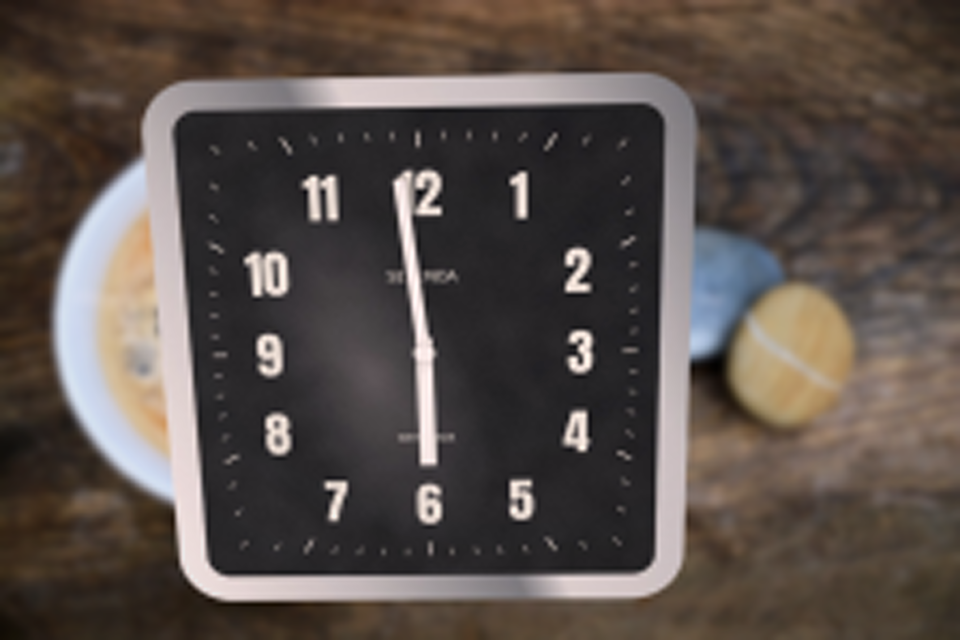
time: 5:59
